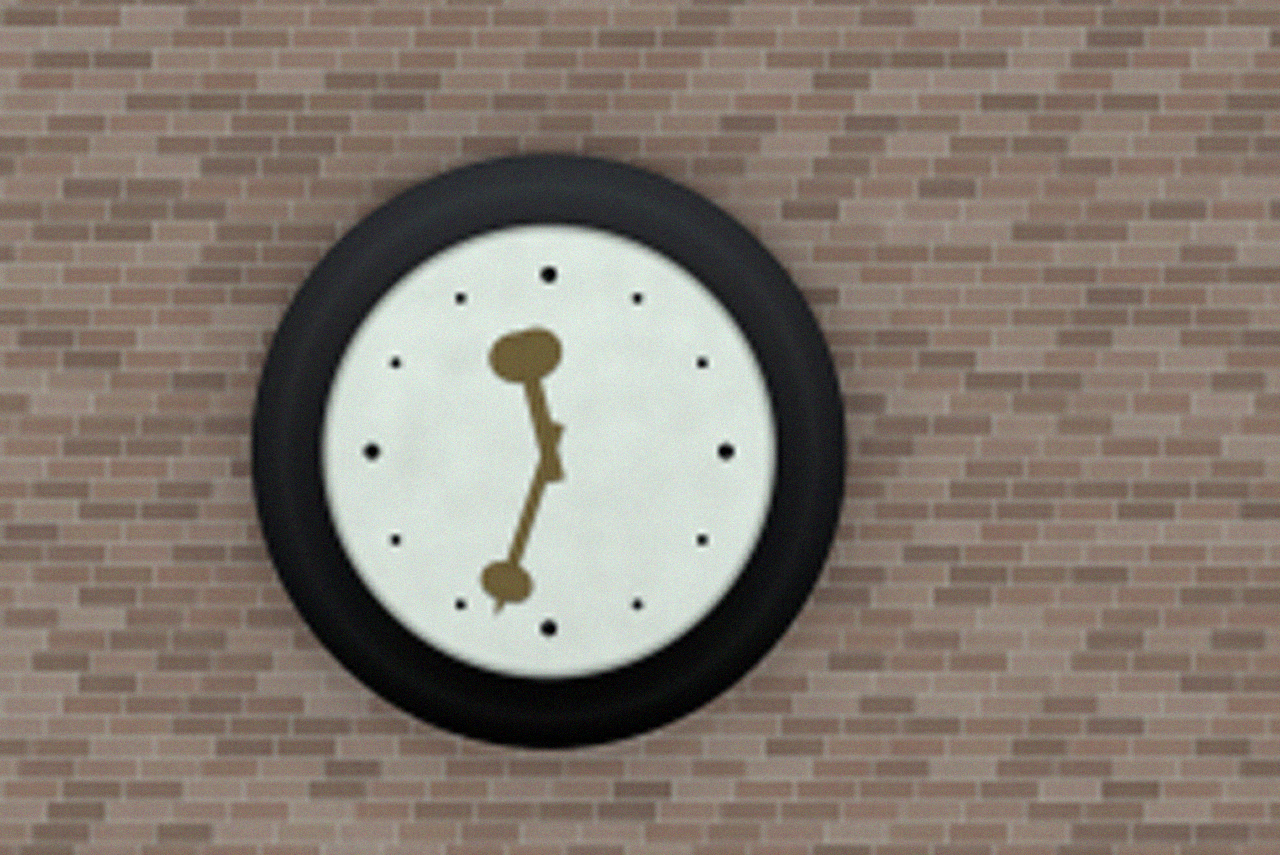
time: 11:33
